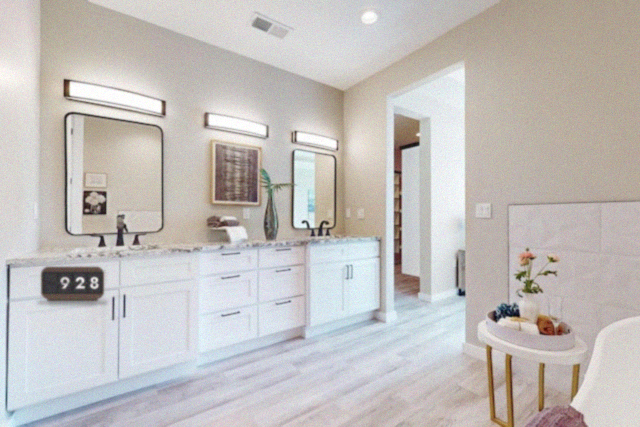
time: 9:28
